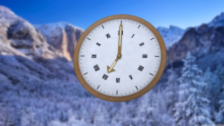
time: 7:00
